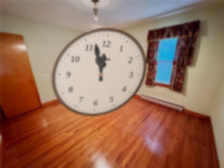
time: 11:57
